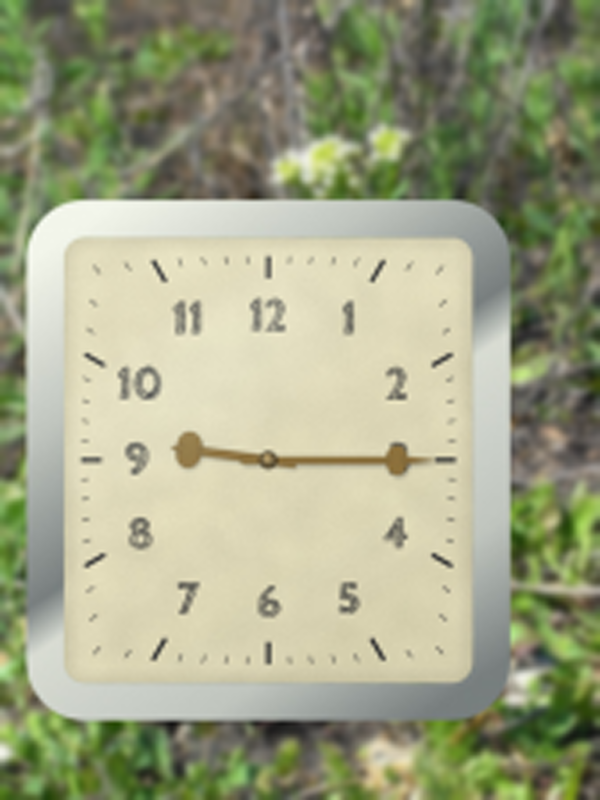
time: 9:15
